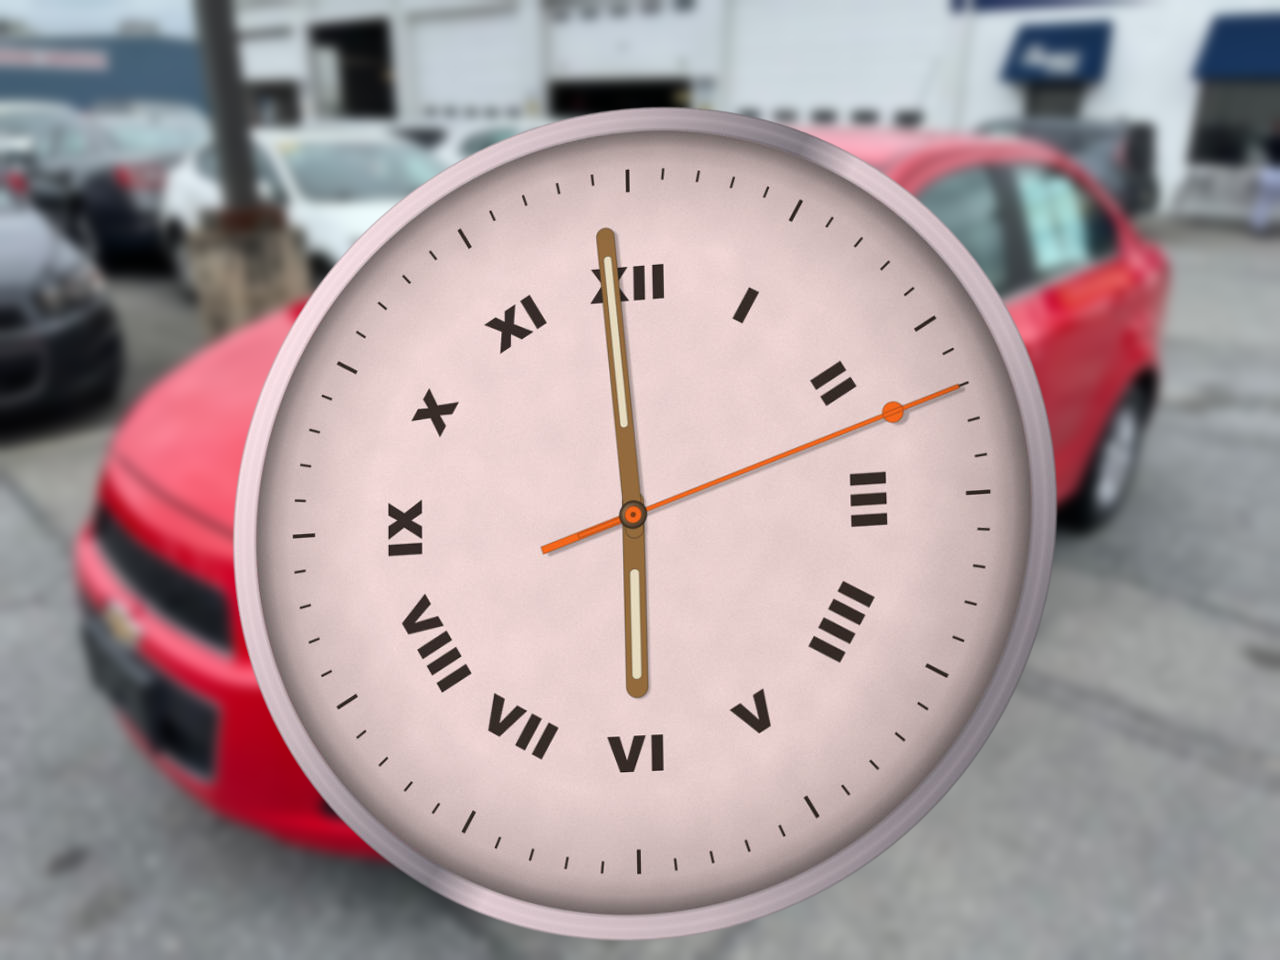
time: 5:59:12
